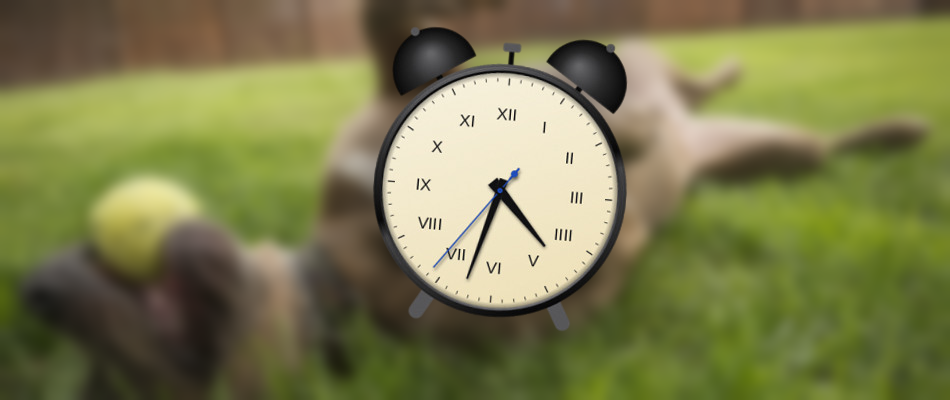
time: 4:32:36
